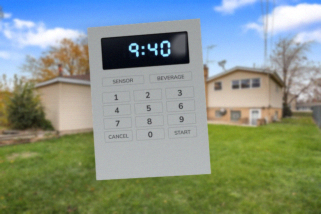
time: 9:40
